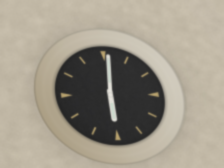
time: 6:01
